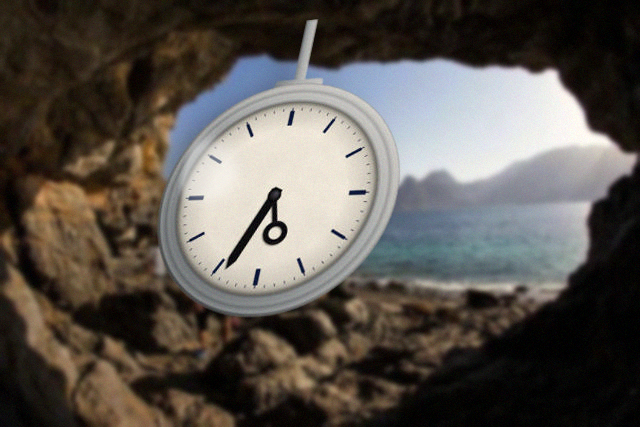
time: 5:34
